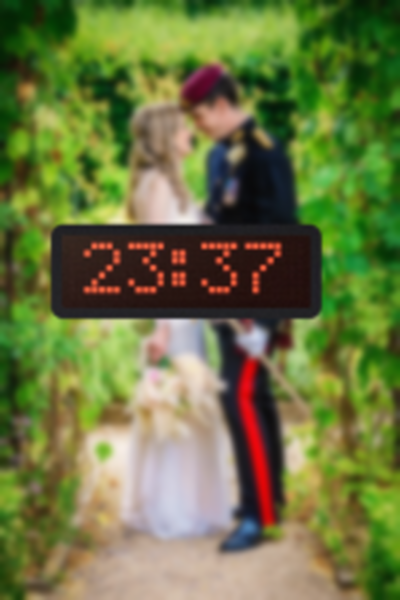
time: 23:37
